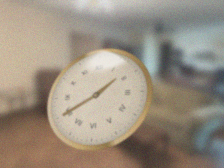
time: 1:40
